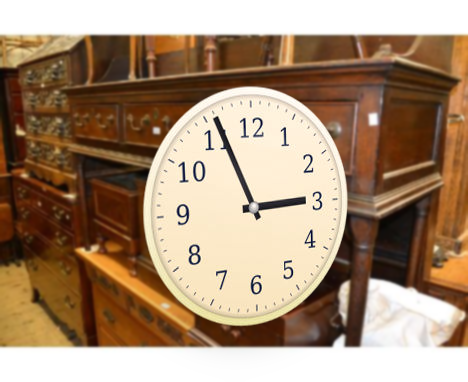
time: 2:56
